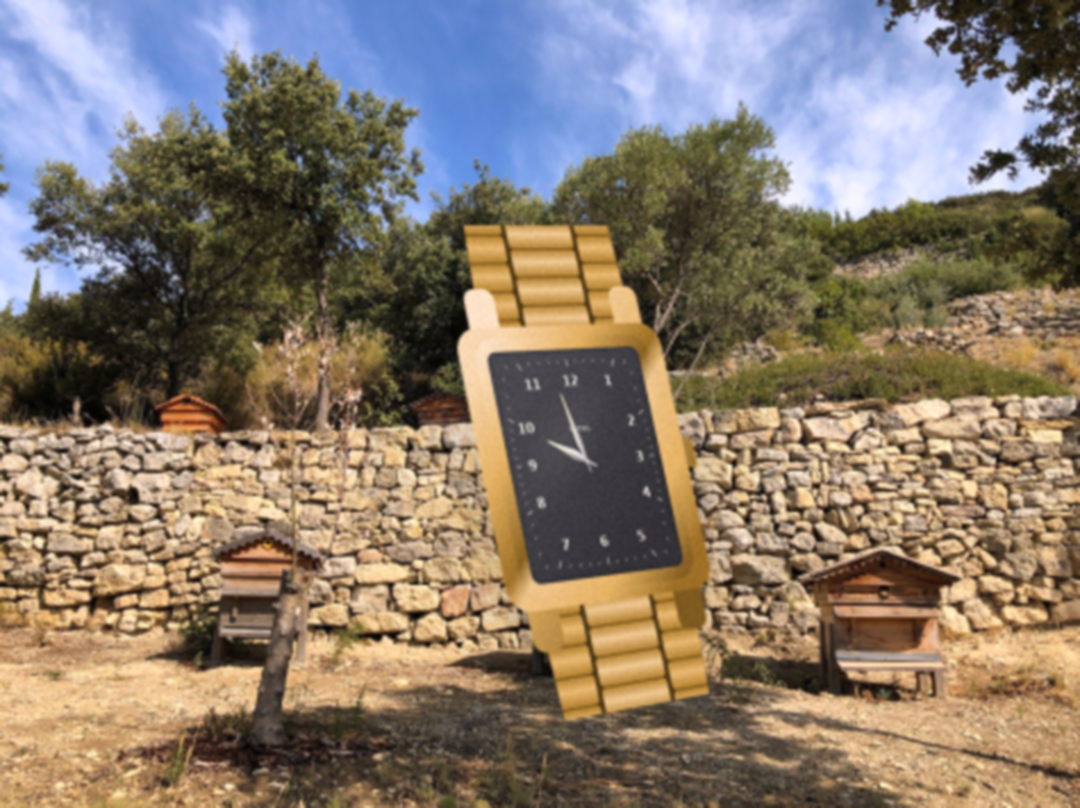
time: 9:58
